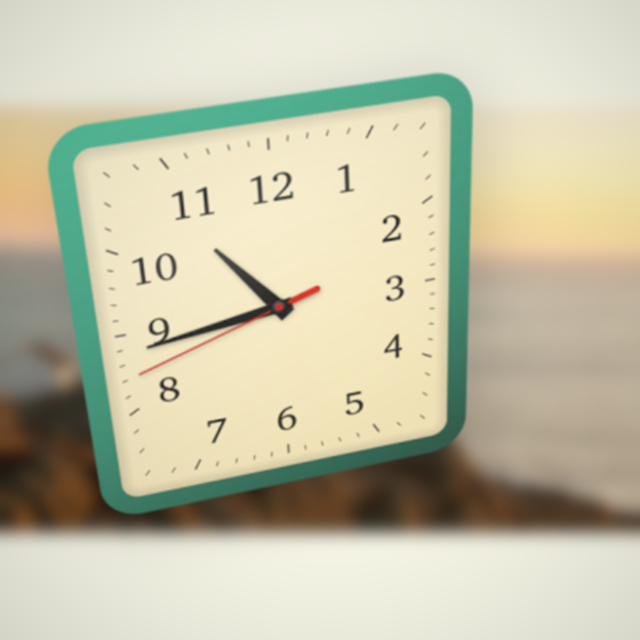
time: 10:43:42
